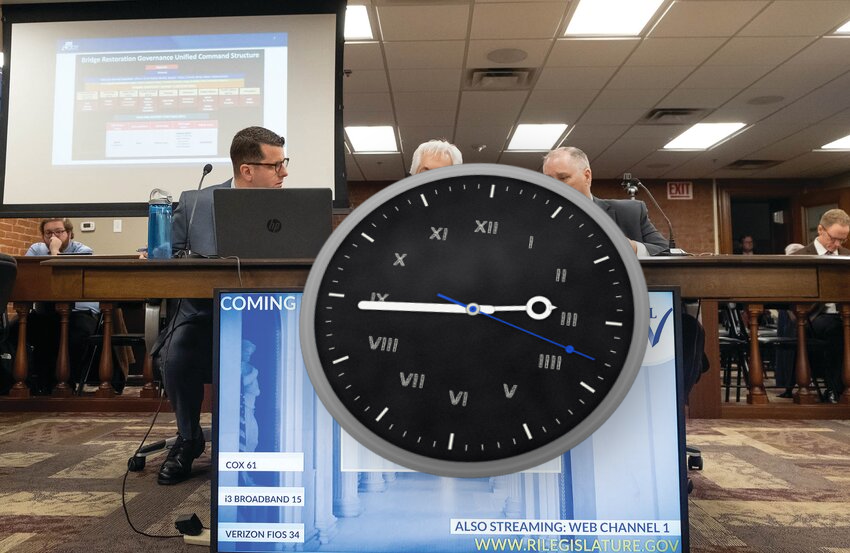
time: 2:44:18
